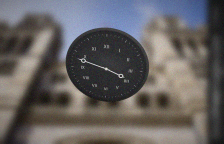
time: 3:48
